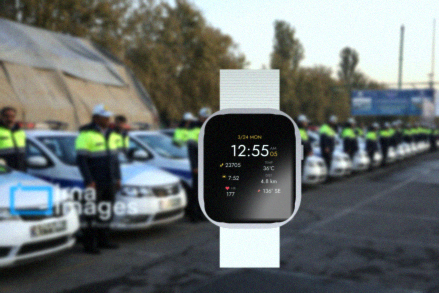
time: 12:55
